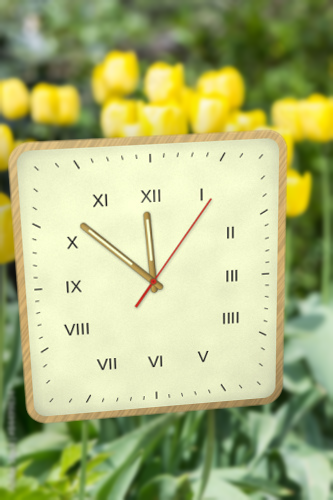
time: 11:52:06
